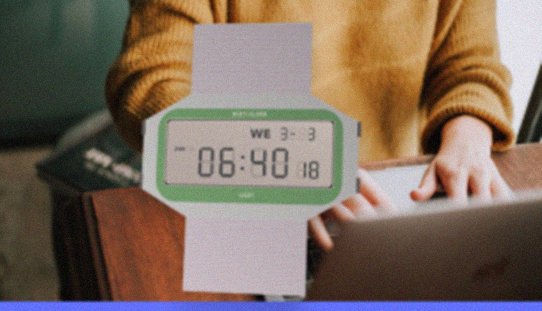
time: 6:40:18
